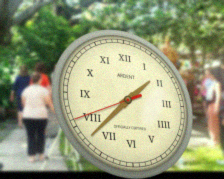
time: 1:37:41
